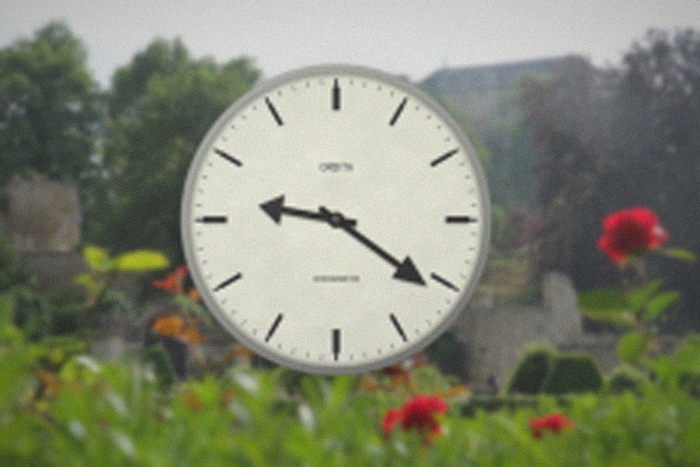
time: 9:21
